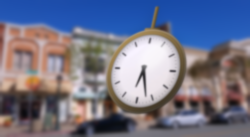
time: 6:27
